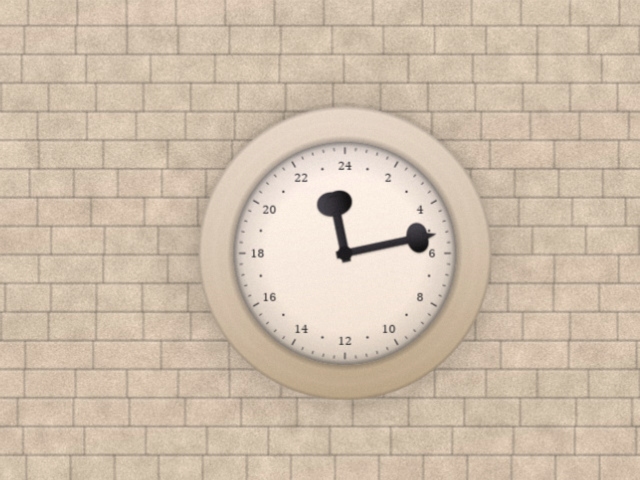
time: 23:13
